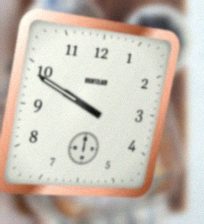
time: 9:49
